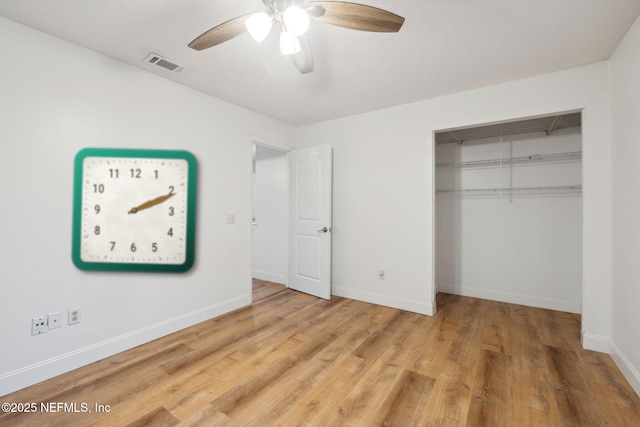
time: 2:11
